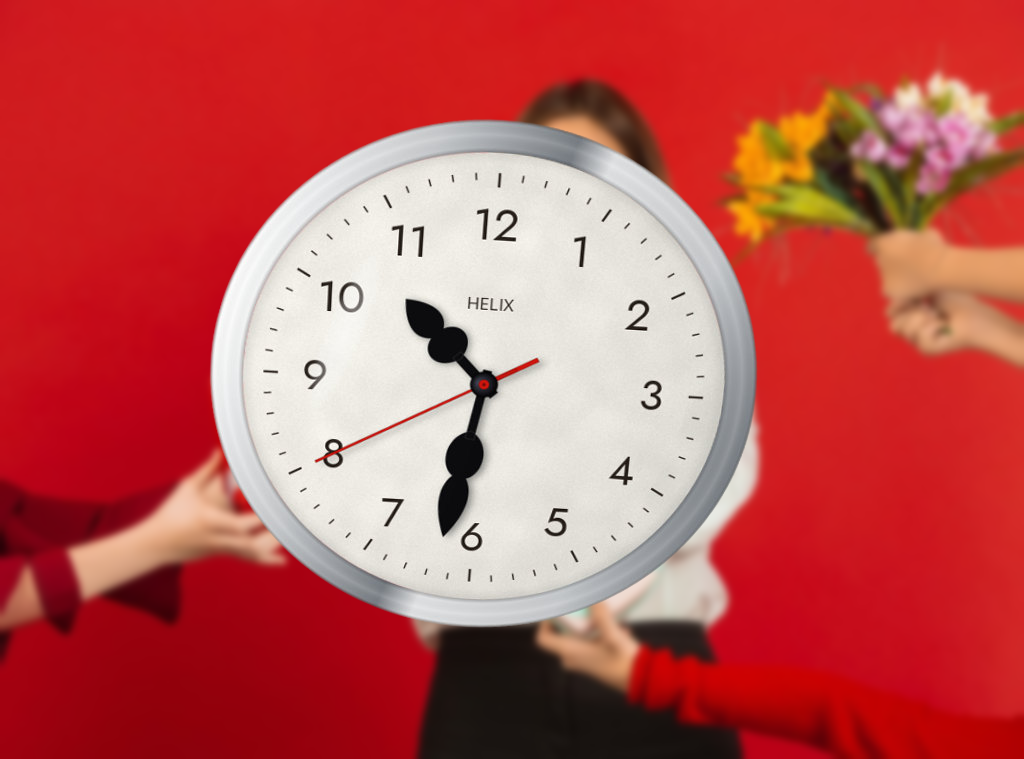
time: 10:31:40
